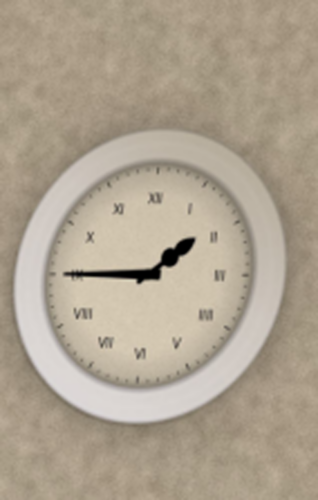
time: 1:45
